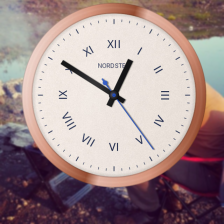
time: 12:50:24
